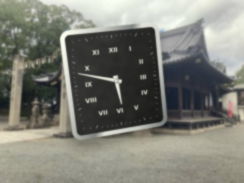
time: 5:48
